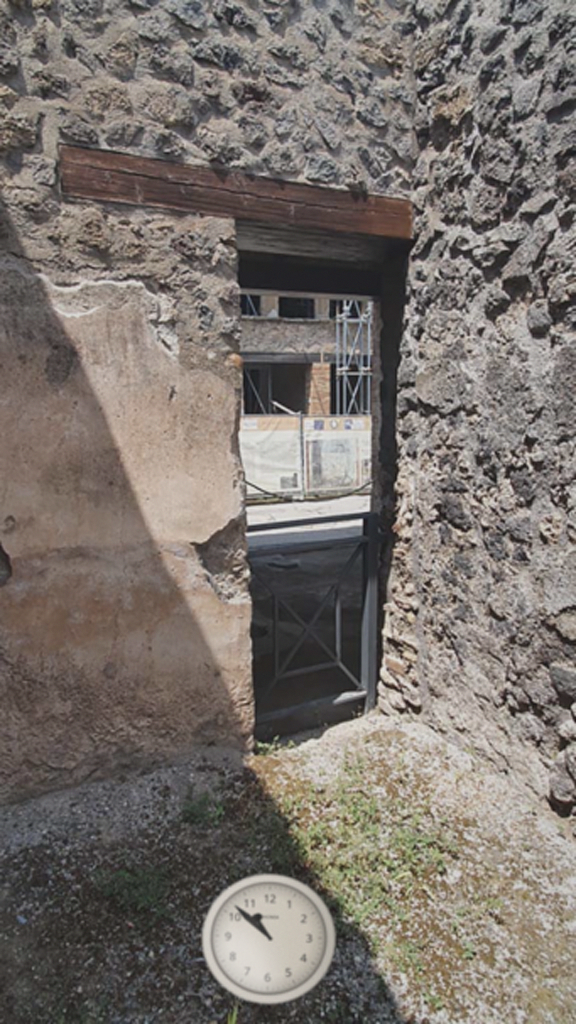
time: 10:52
